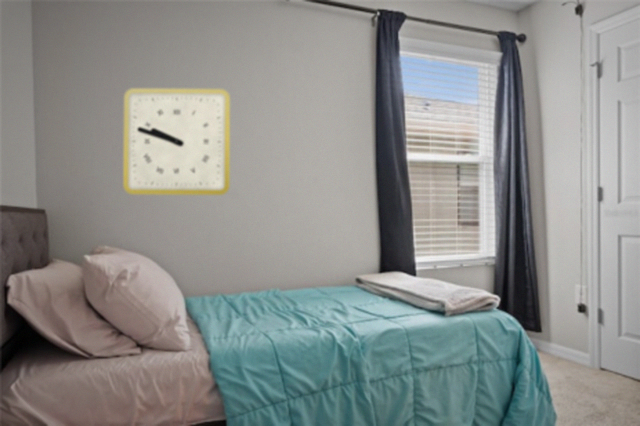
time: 9:48
